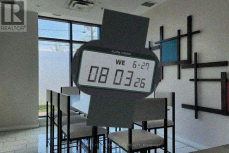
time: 8:03:26
